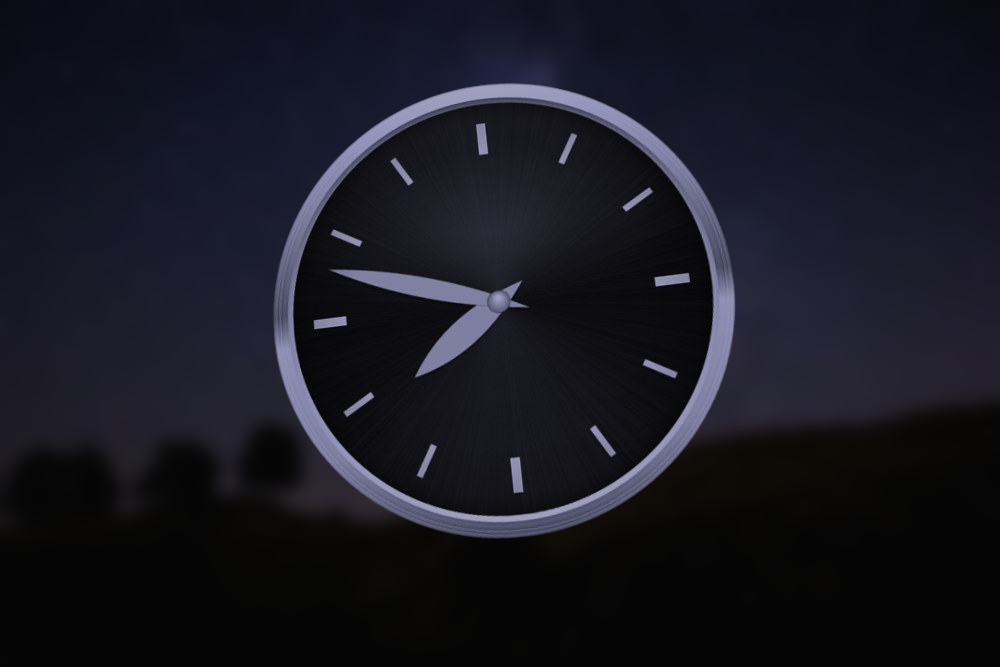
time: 7:48
